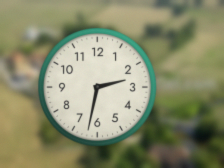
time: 2:32
